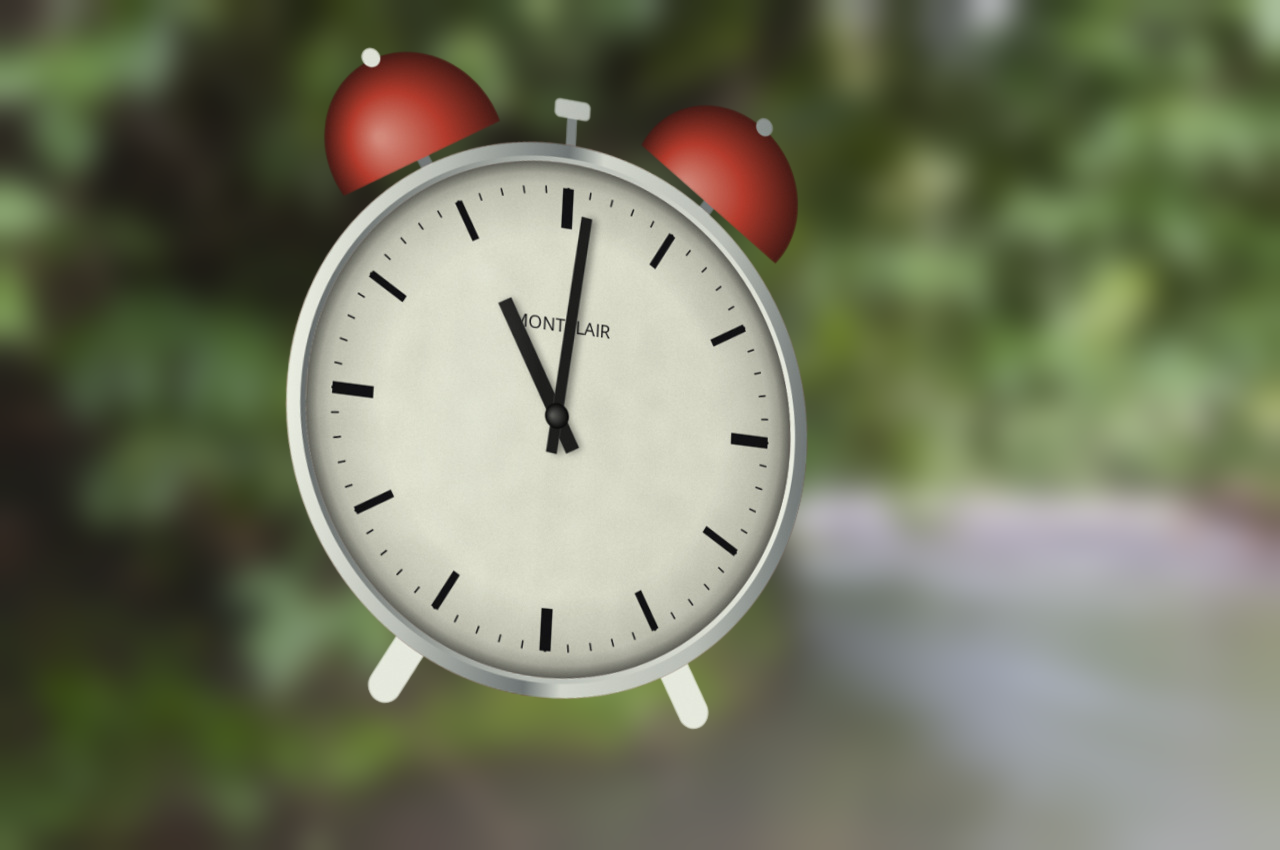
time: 11:01
